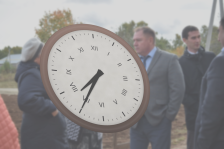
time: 7:35
